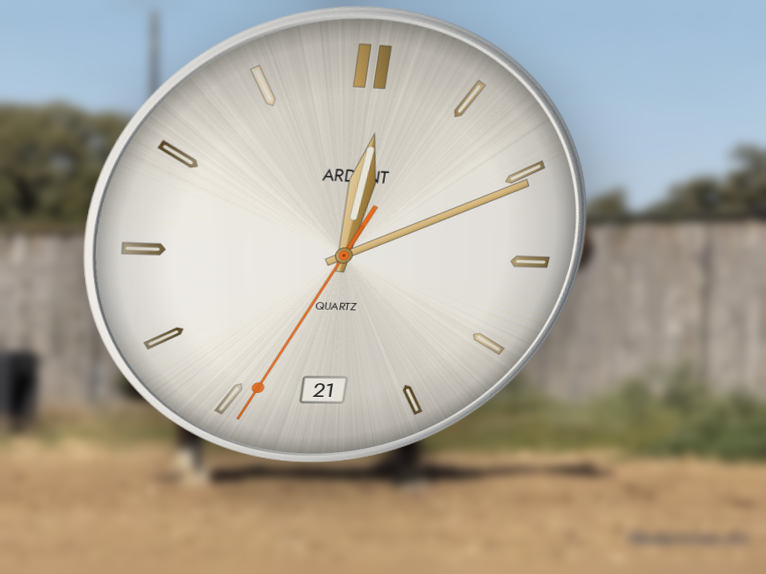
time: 12:10:34
